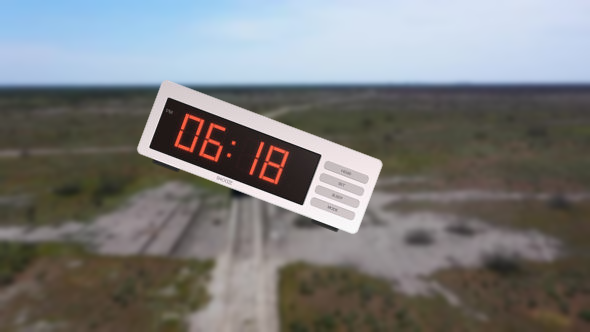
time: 6:18
